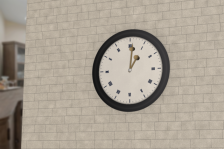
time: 1:01
